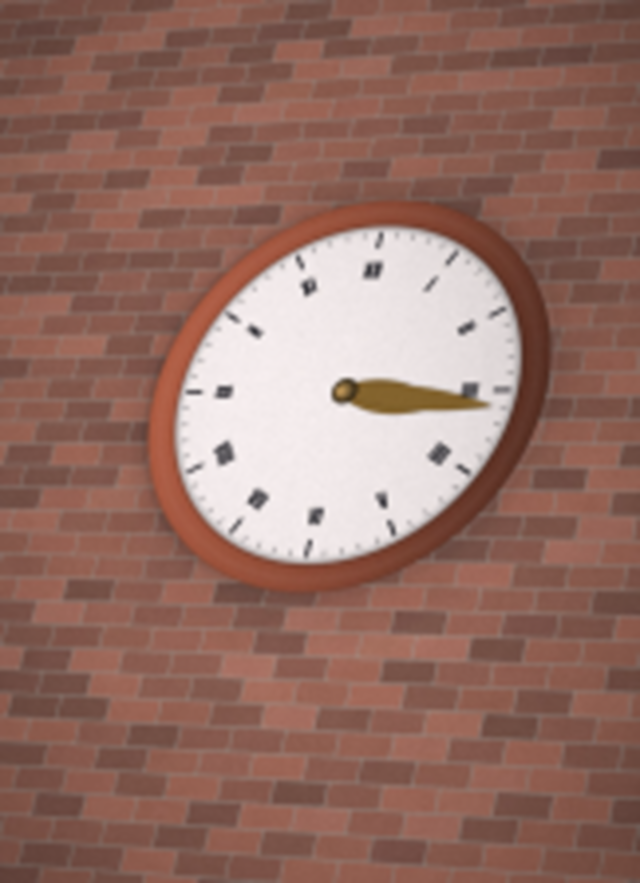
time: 3:16
